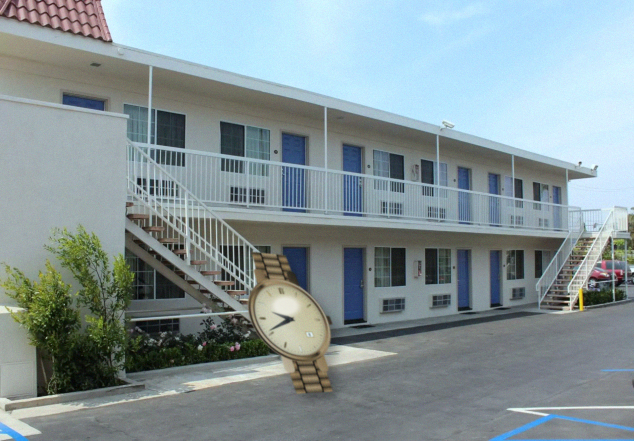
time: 9:41
